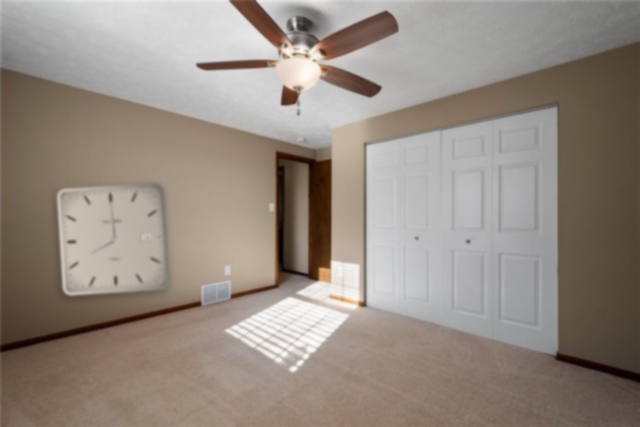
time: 8:00
